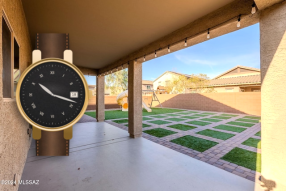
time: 10:18
